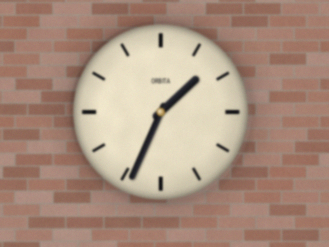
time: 1:34
